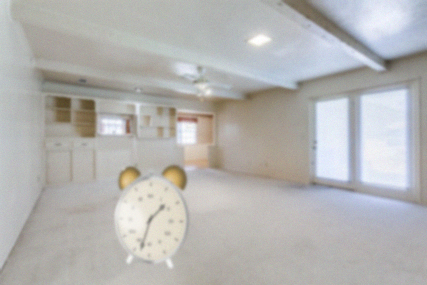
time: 1:33
